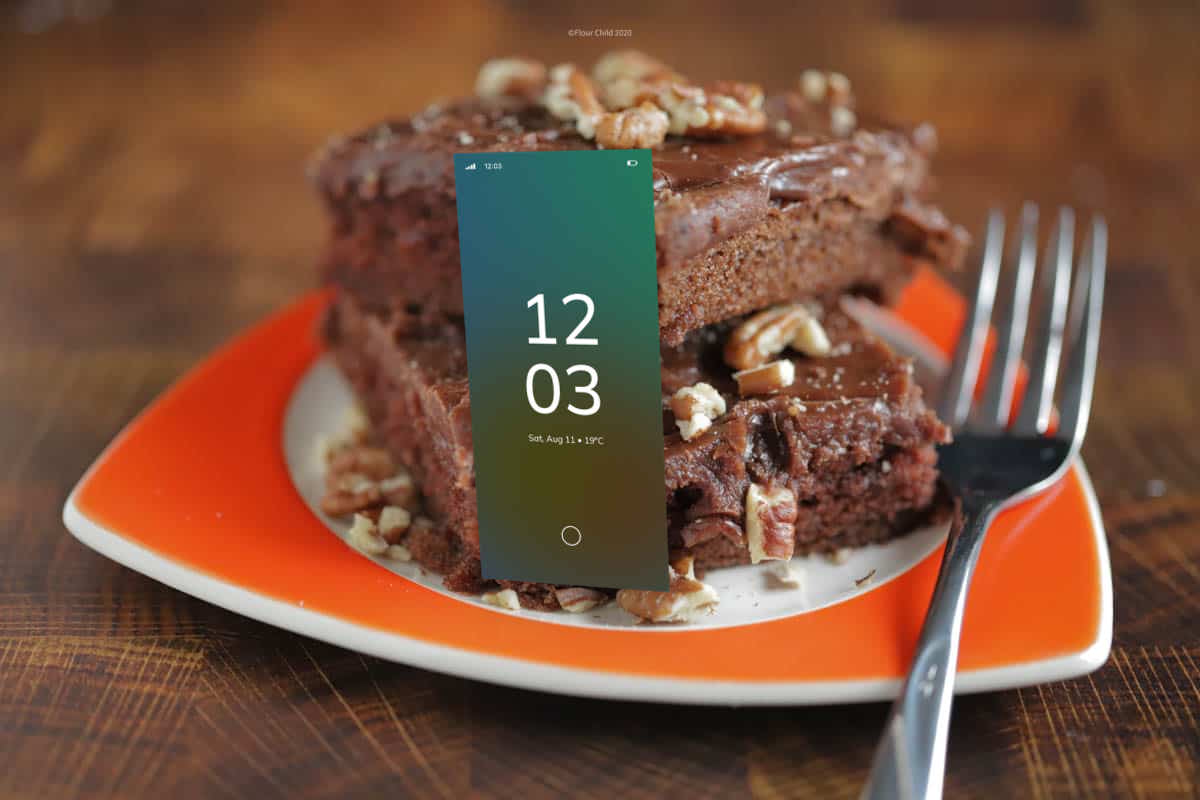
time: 12:03
